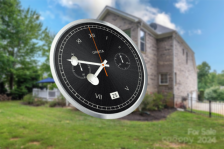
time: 7:48
